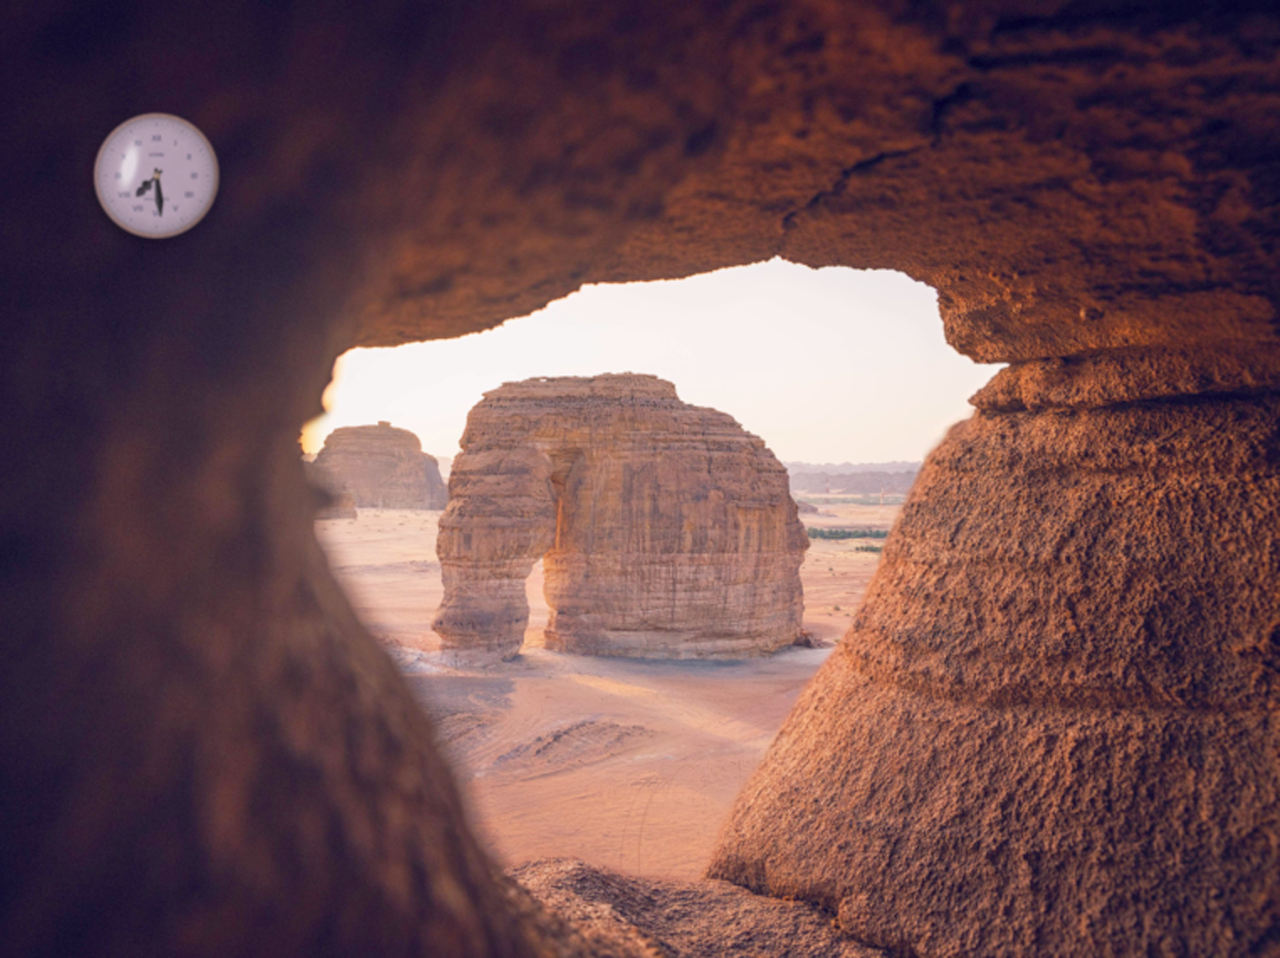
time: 7:29
